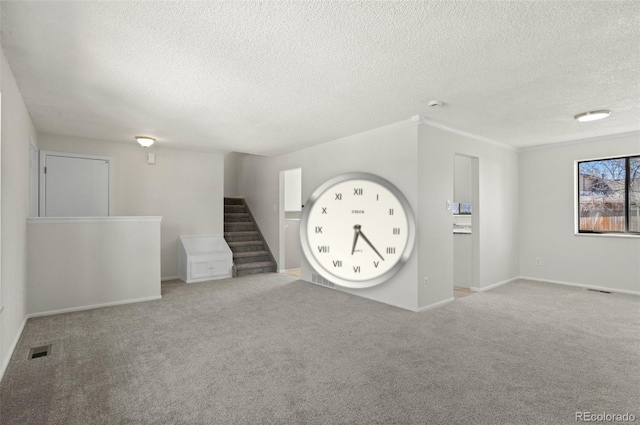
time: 6:23
